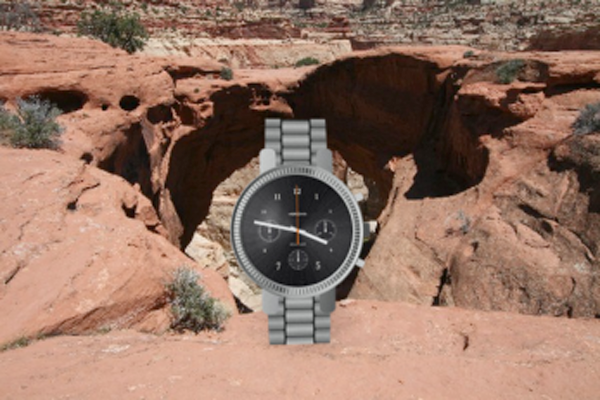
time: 3:47
